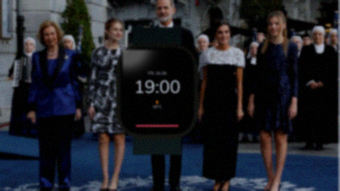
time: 19:00
